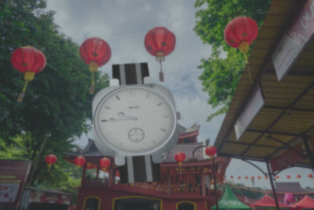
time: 9:45
